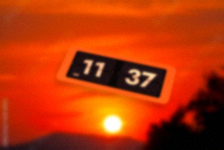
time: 11:37
